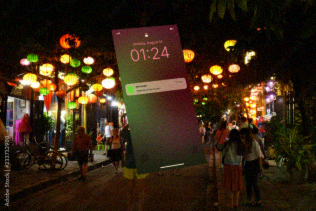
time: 1:24
